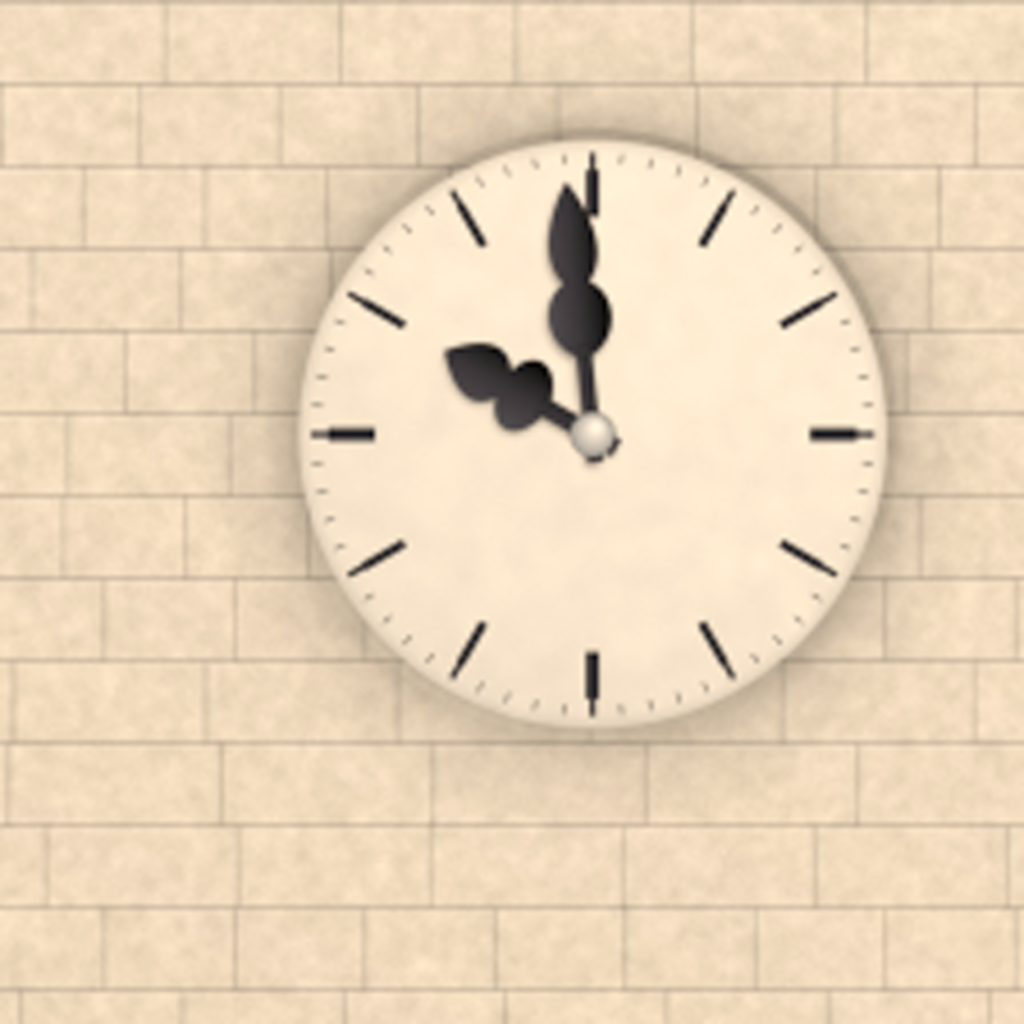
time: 9:59
